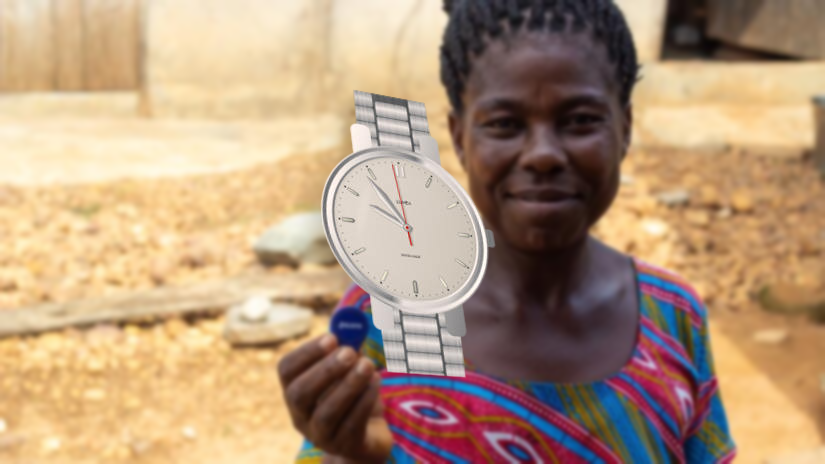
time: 9:53:59
